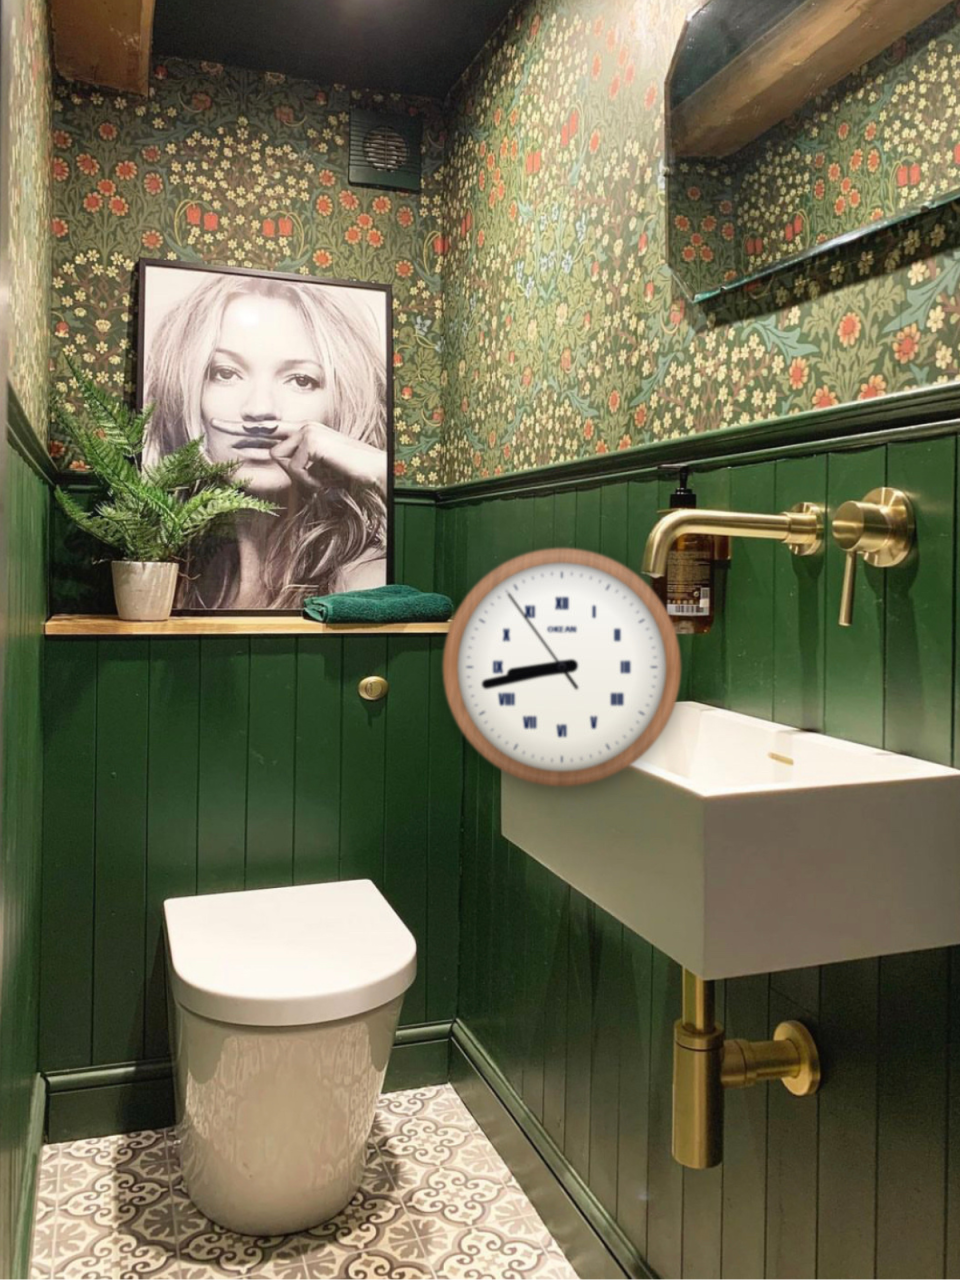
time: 8:42:54
